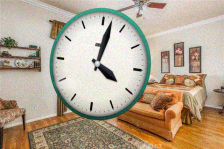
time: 4:02
